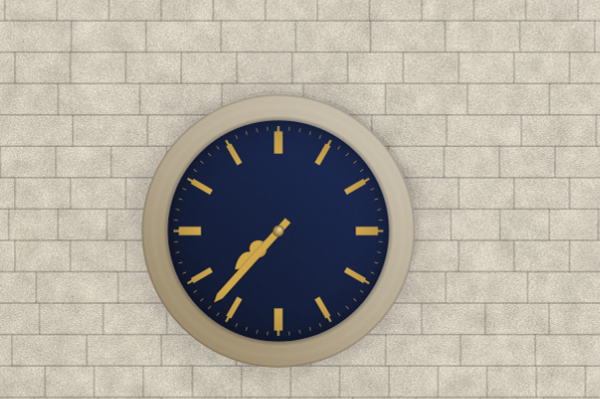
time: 7:37
